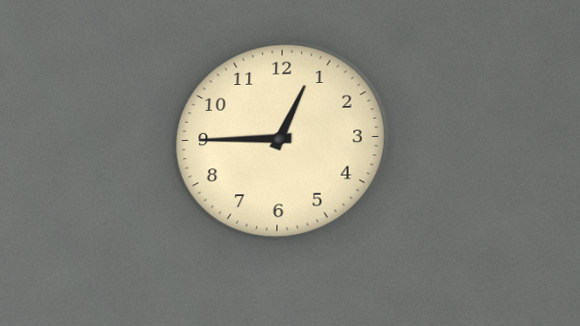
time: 12:45
